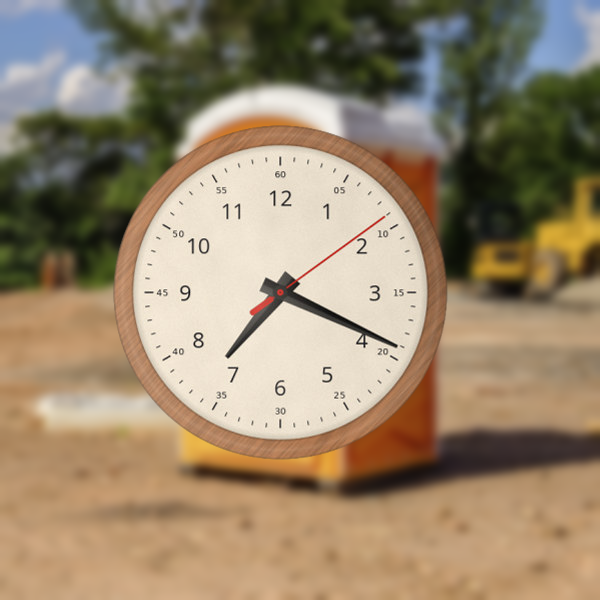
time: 7:19:09
